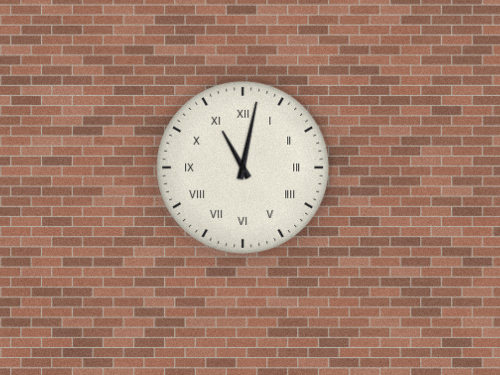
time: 11:02
